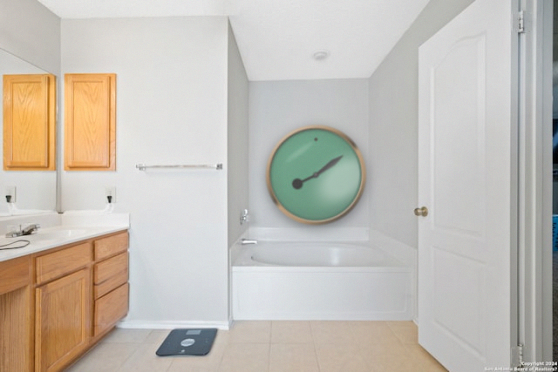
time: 8:09
